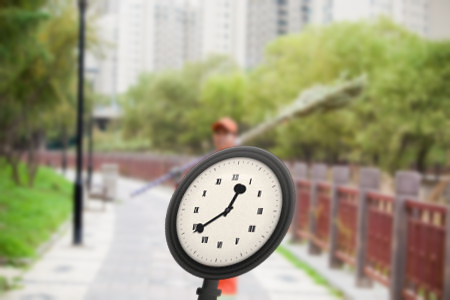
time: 12:39
